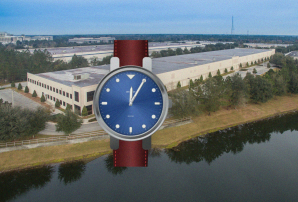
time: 12:05
